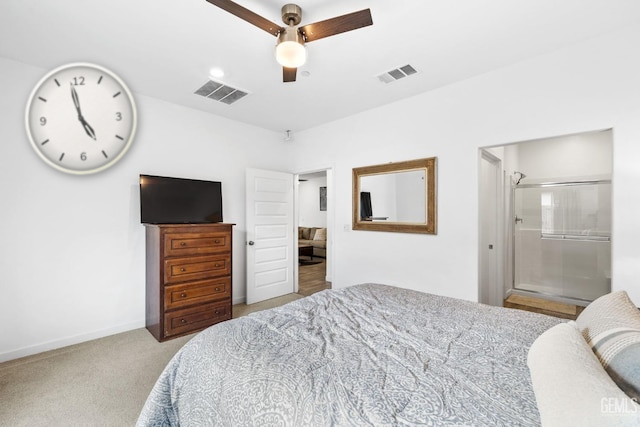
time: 4:58
